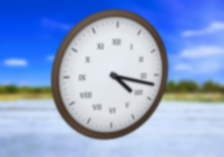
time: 4:17
